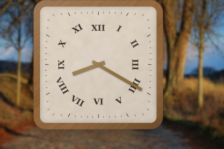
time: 8:20
